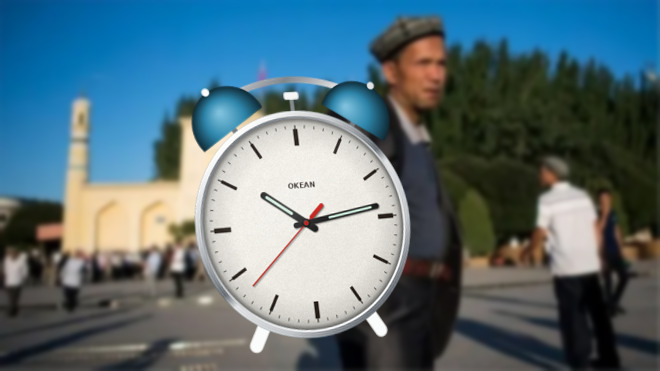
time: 10:13:38
